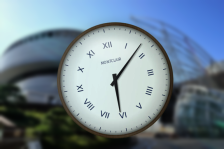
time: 6:08
